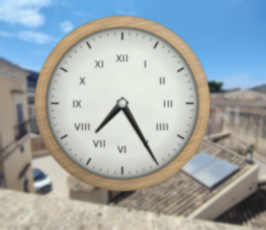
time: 7:25
